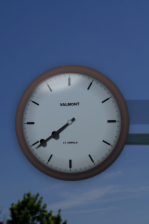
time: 7:39
